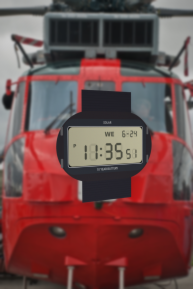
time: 11:35:51
